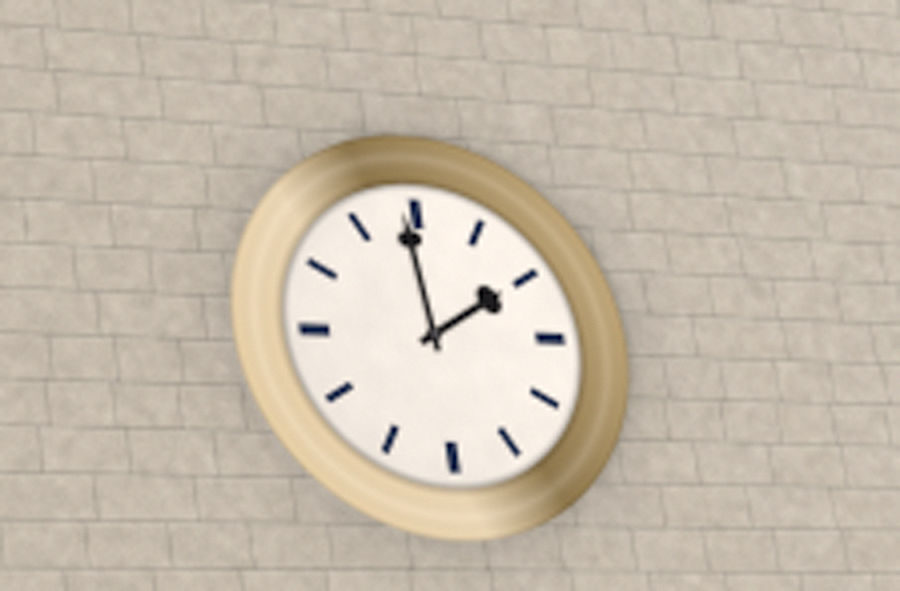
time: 1:59
